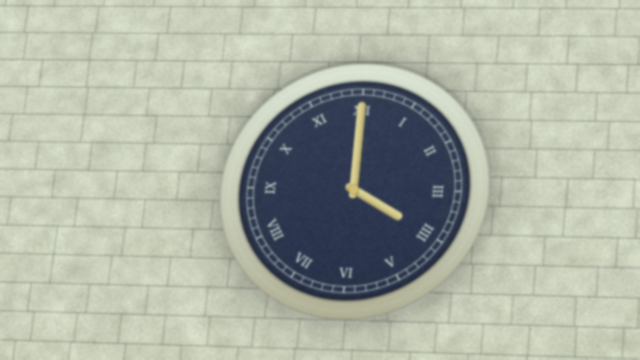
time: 4:00
